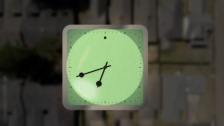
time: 6:42
